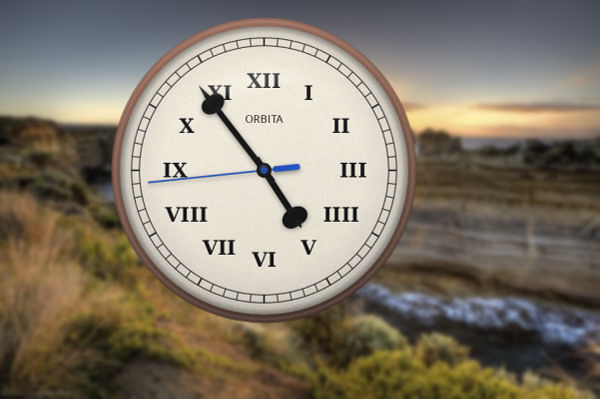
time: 4:53:44
